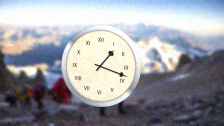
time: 1:18
